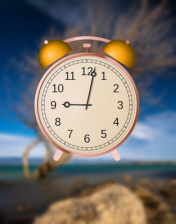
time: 9:02
